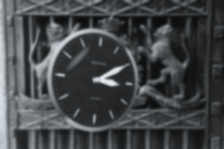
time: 3:10
